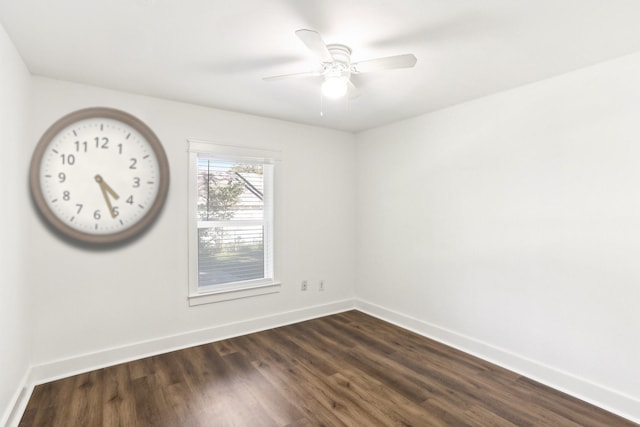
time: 4:26
